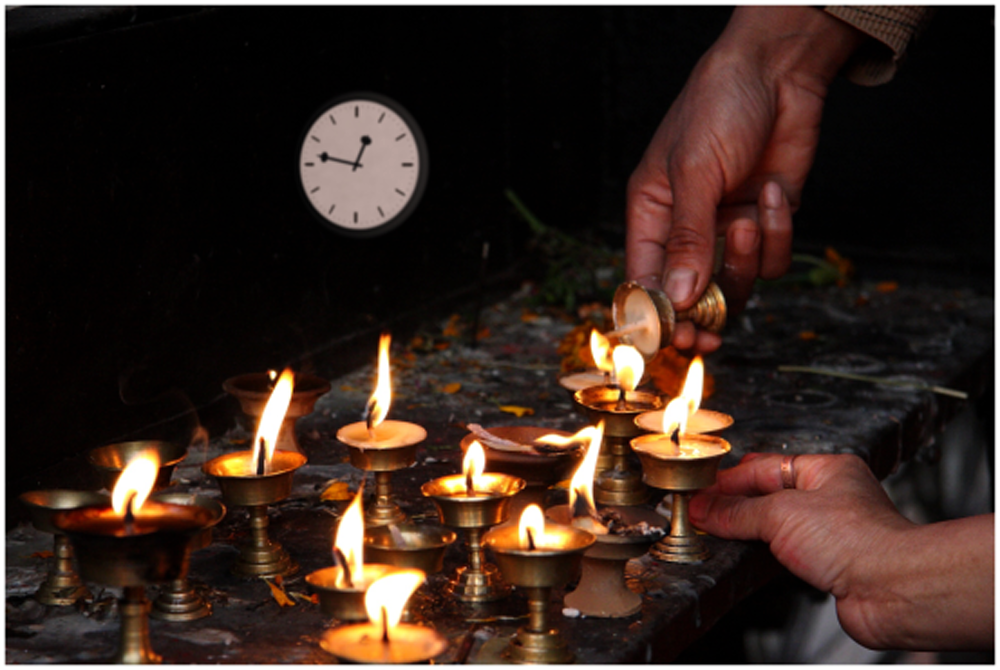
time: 12:47
